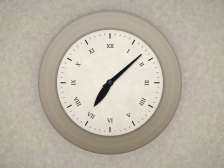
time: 7:08
